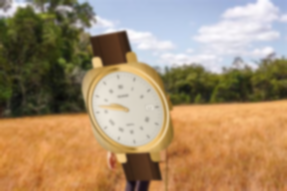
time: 9:47
